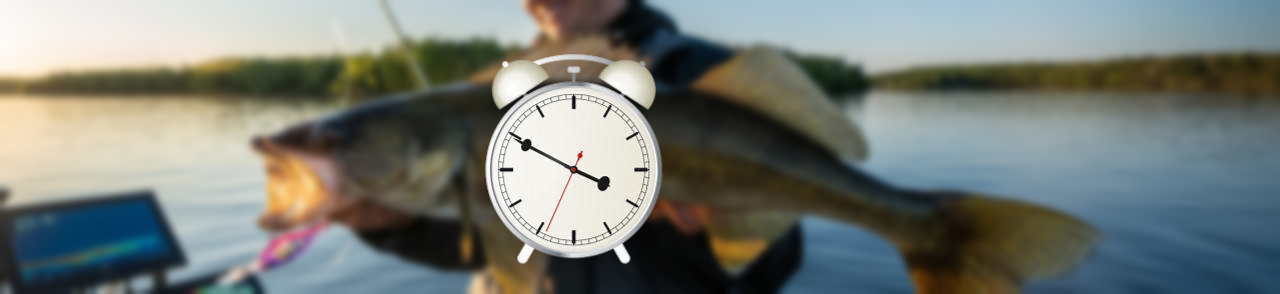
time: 3:49:34
